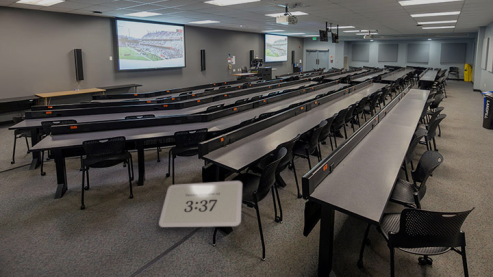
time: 3:37
